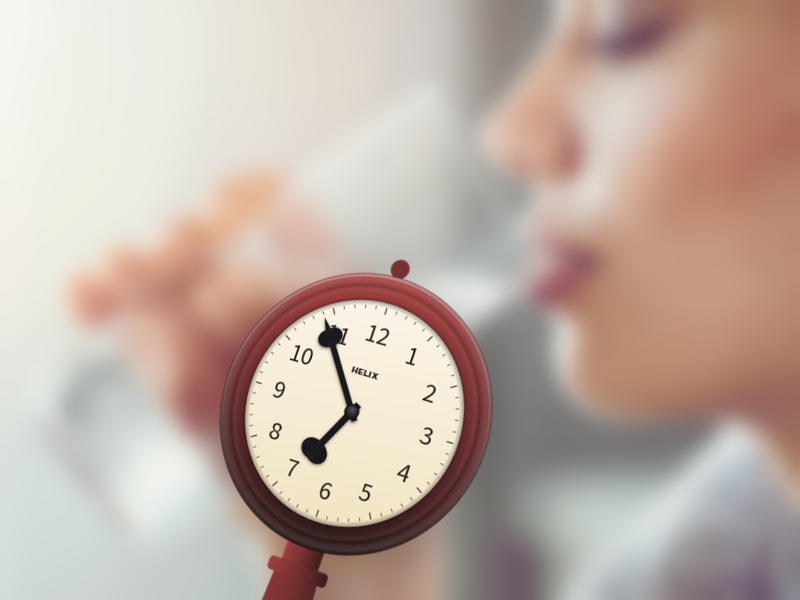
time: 6:54
